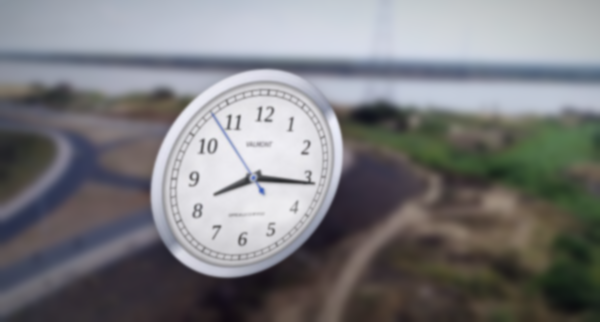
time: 8:15:53
